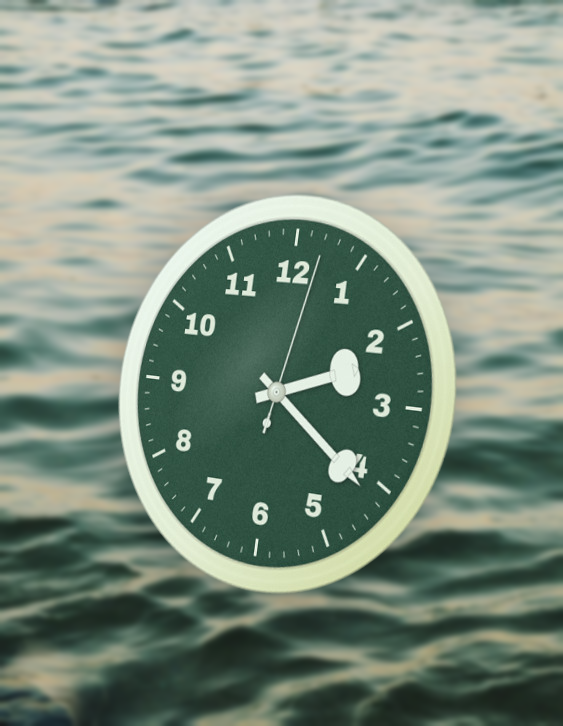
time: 2:21:02
